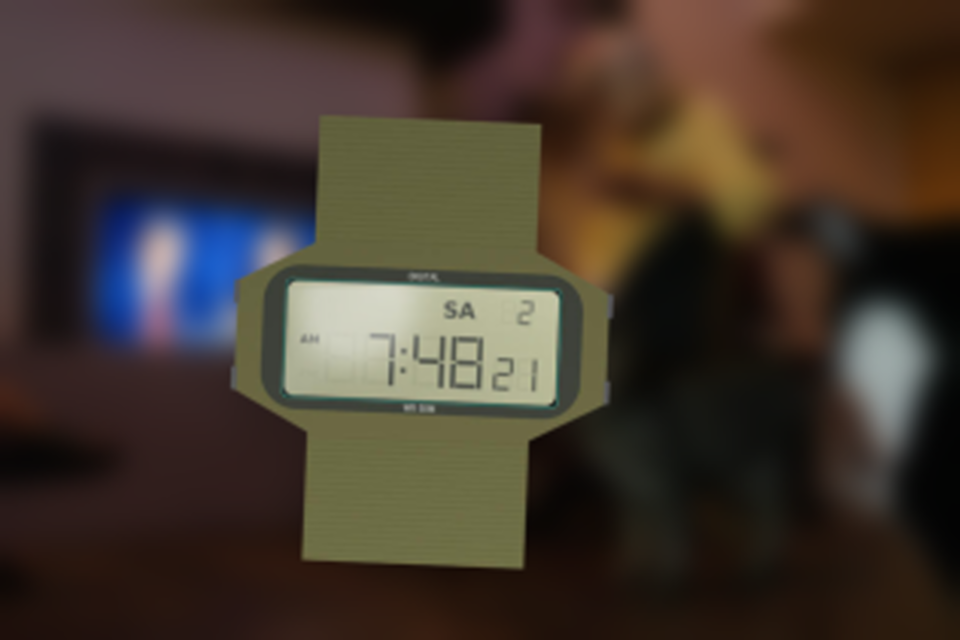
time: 7:48:21
